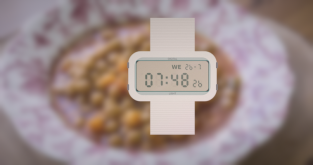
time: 7:48:26
